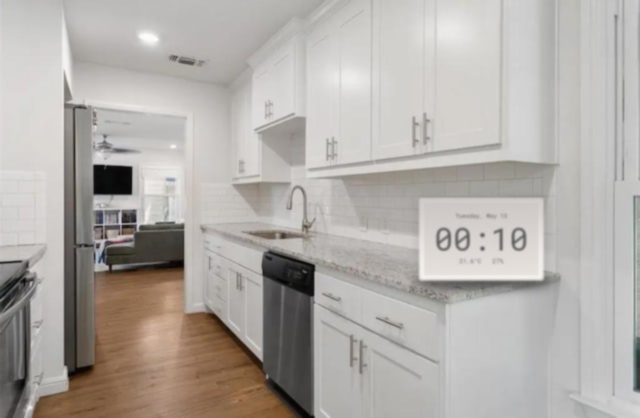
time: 0:10
